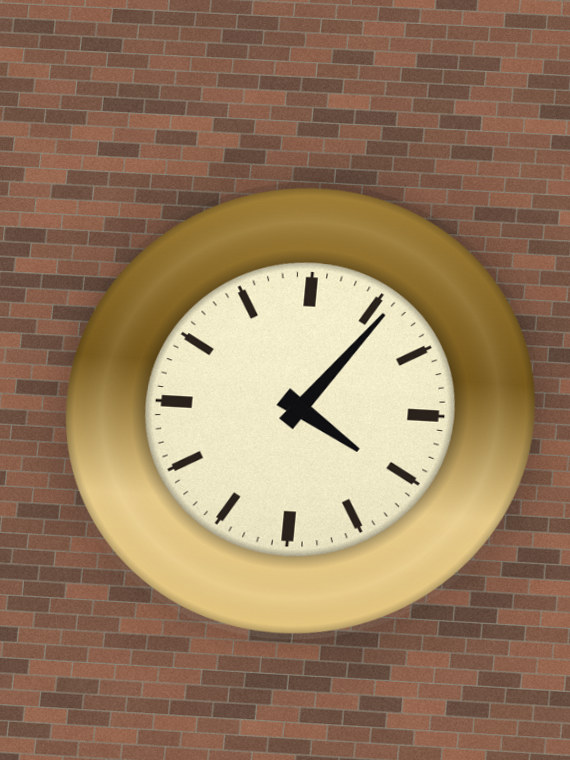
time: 4:06
